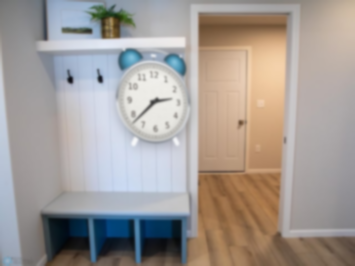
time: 2:38
